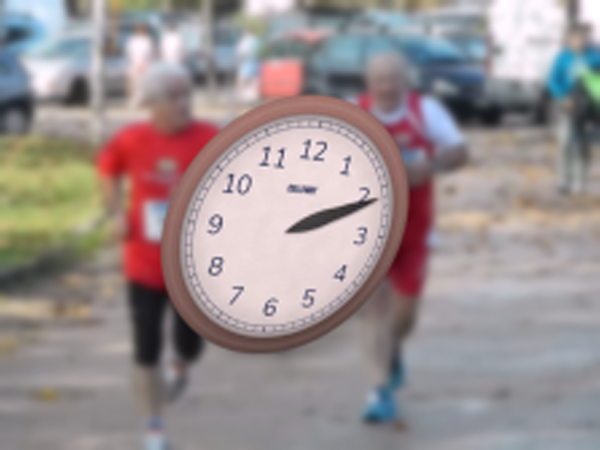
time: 2:11
